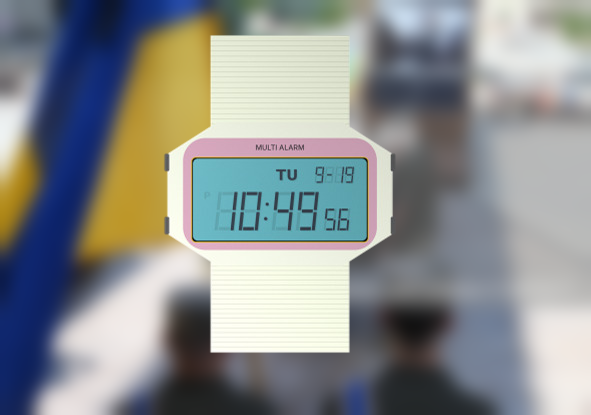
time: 10:49:56
